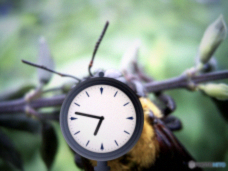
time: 6:47
